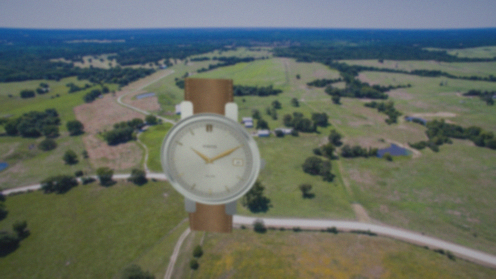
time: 10:10
